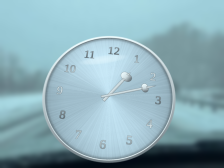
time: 1:12
